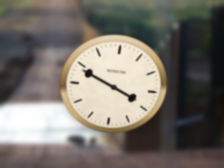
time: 3:49
